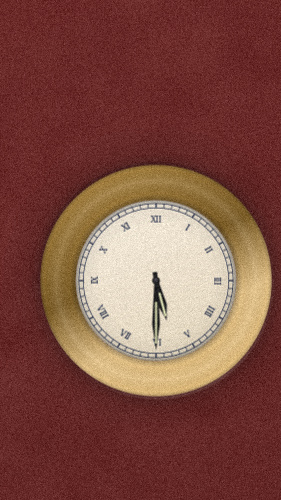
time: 5:30
